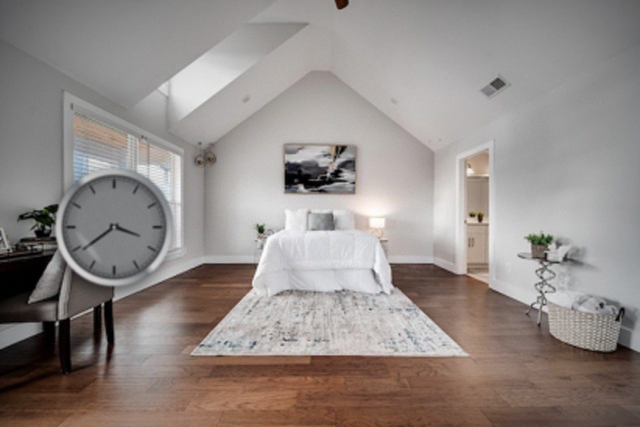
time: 3:39
